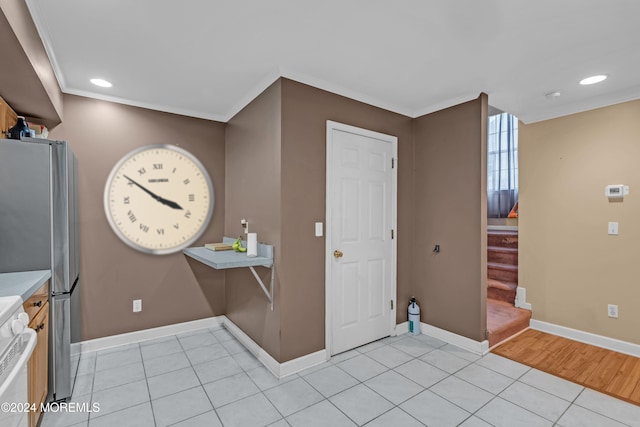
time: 3:51
